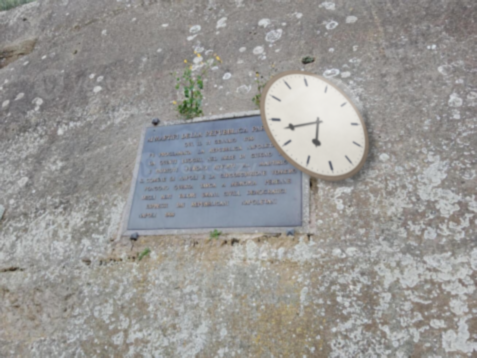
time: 6:43
